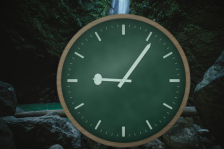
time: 9:06
